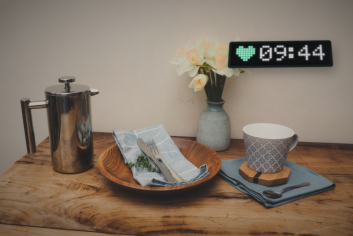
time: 9:44
